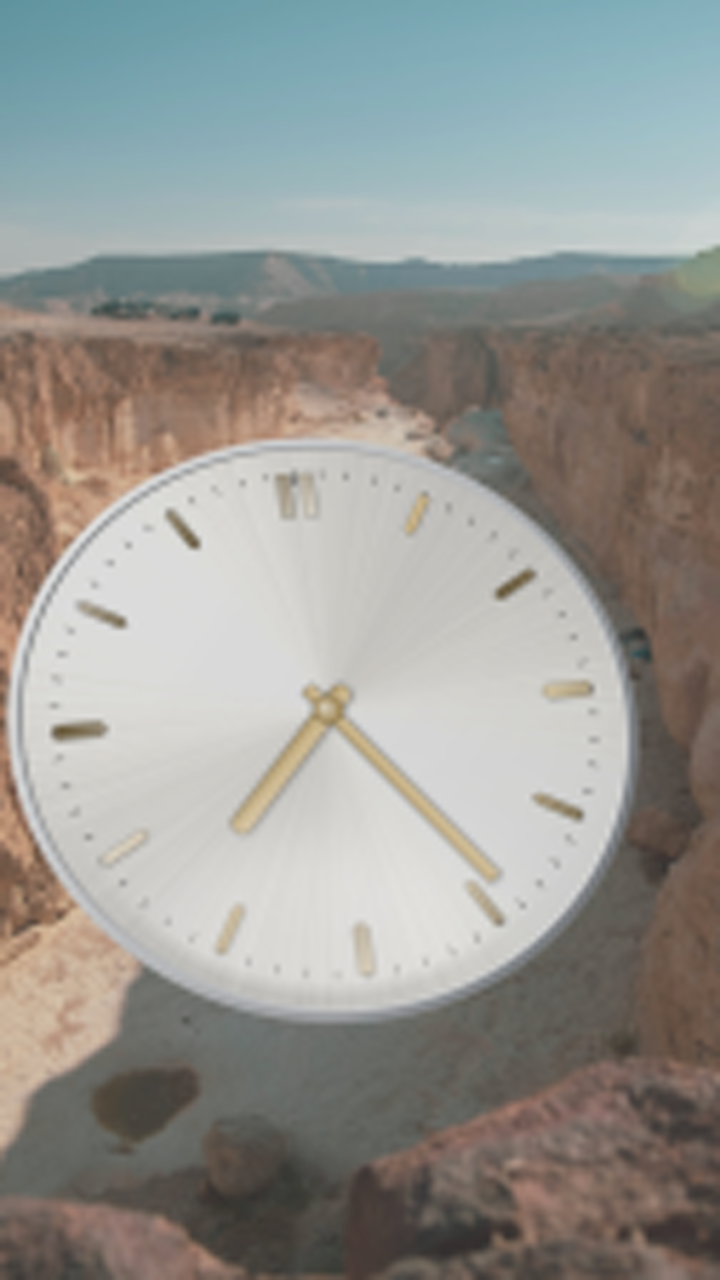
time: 7:24
